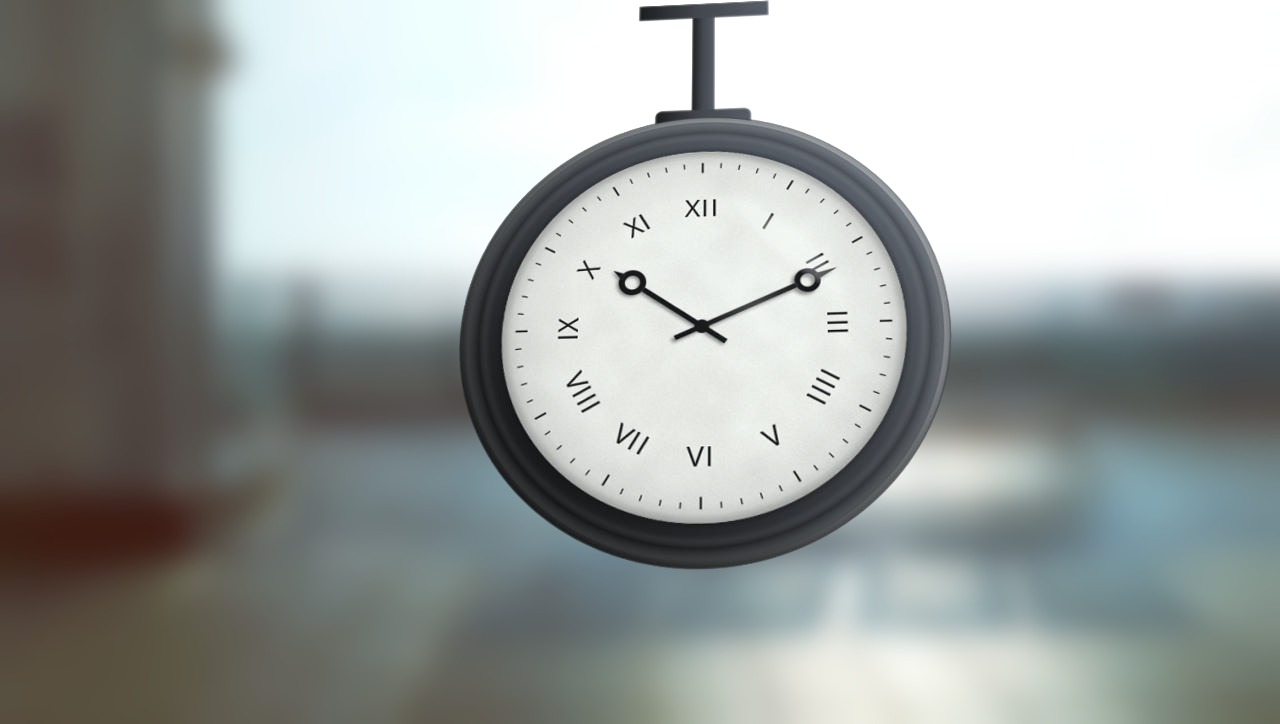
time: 10:11
